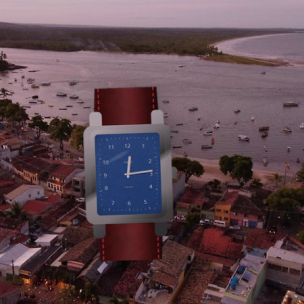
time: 12:14
